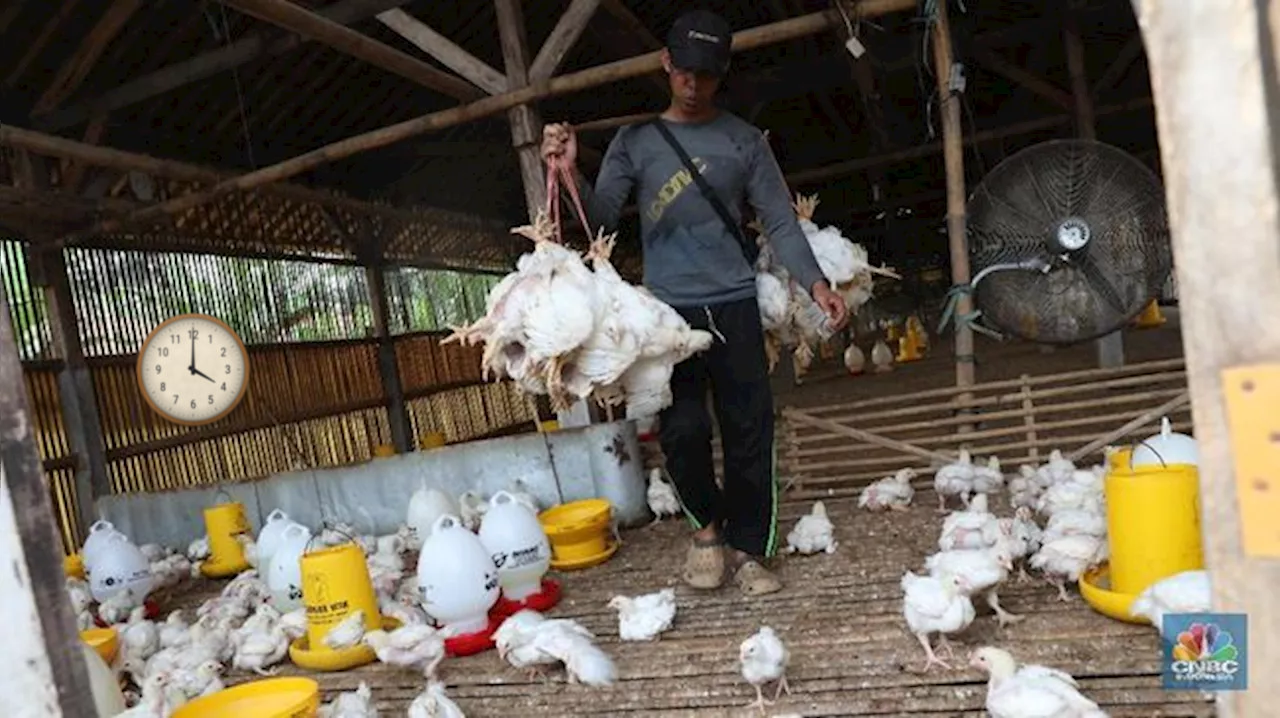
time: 4:00
